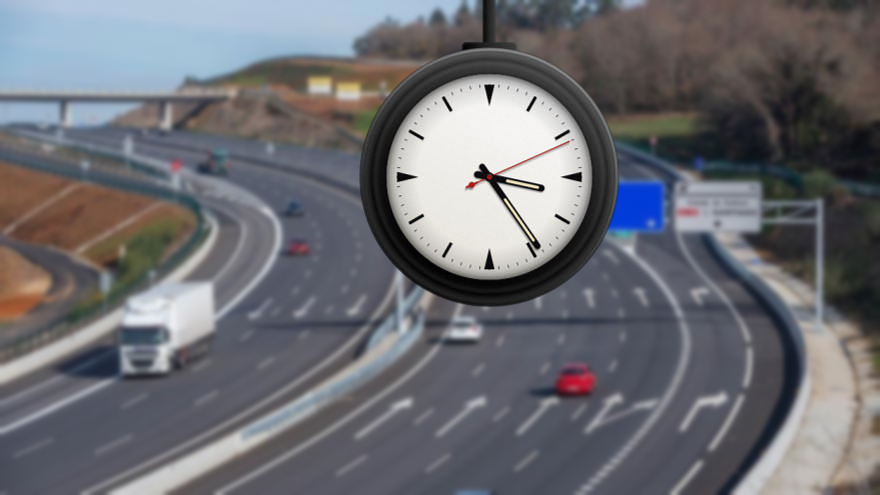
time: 3:24:11
